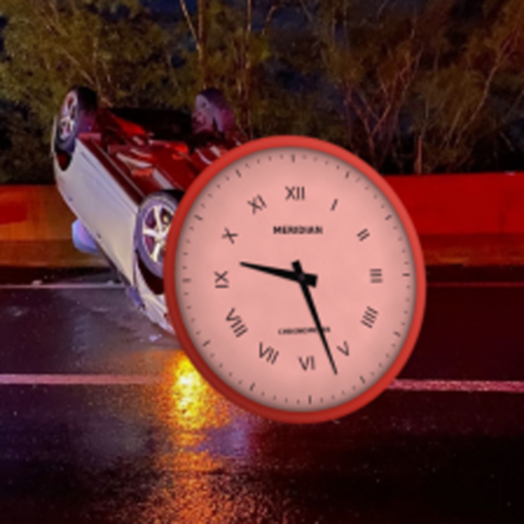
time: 9:27
